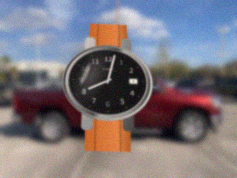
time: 8:02
